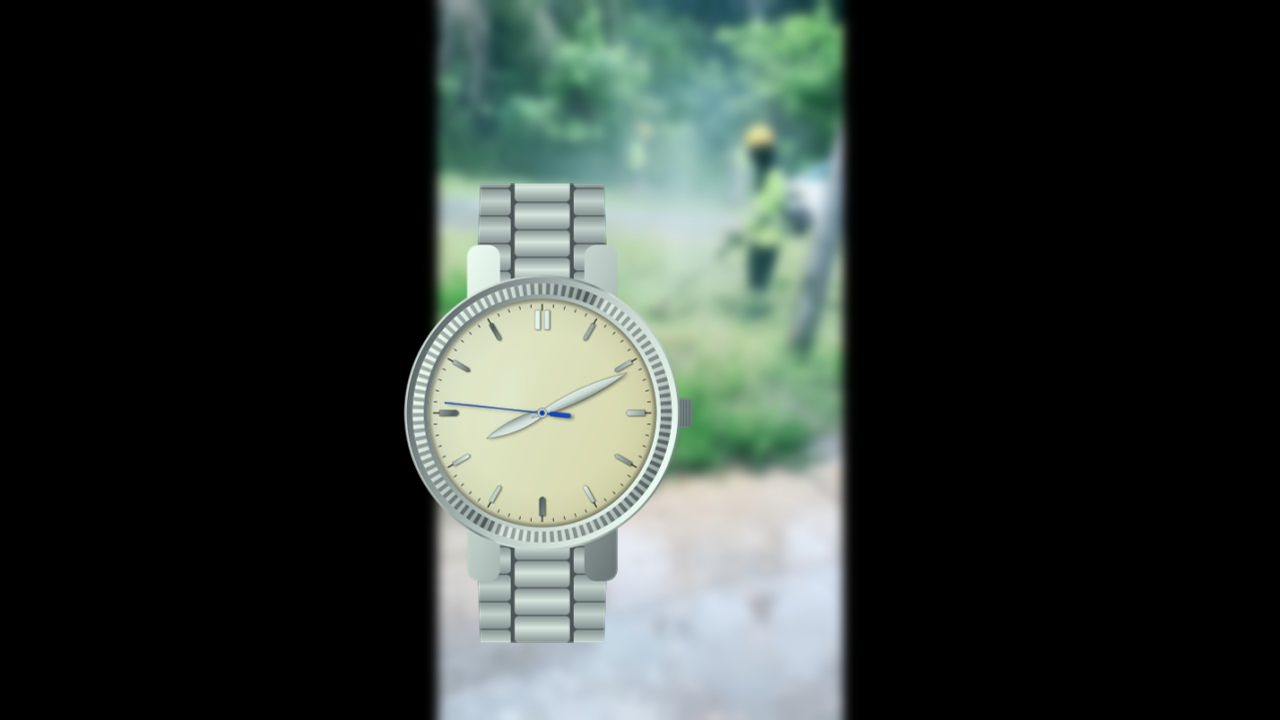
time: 8:10:46
